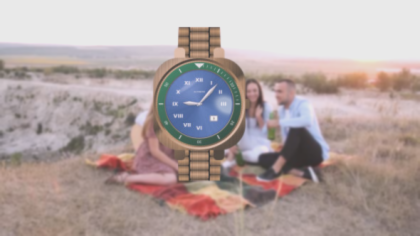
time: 9:07
